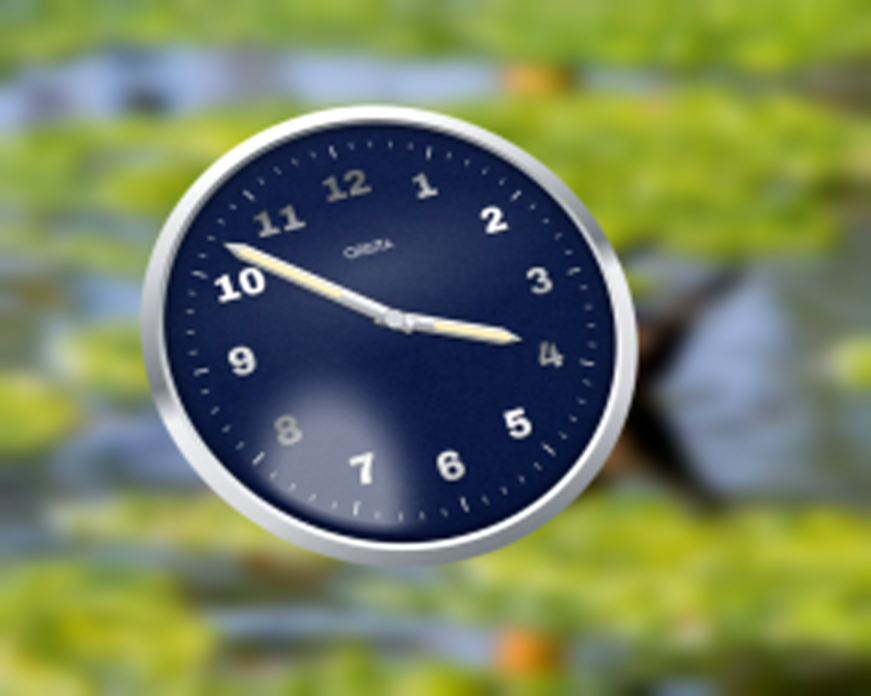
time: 3:52
